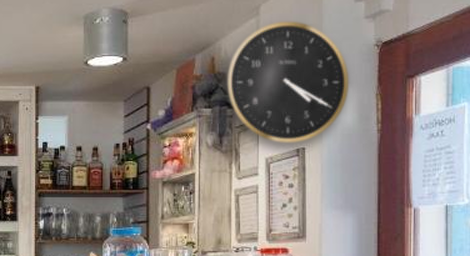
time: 4:20
